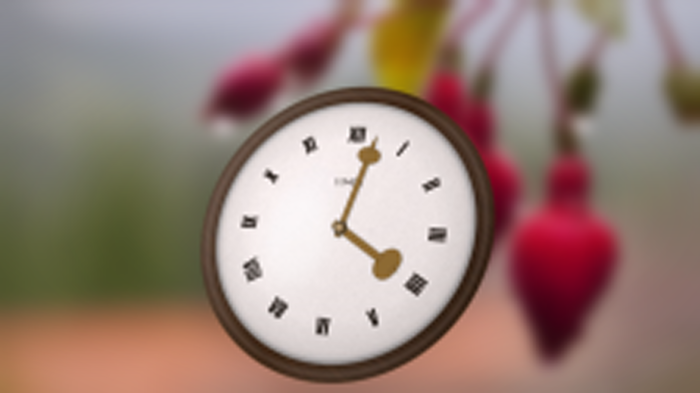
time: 4:02
